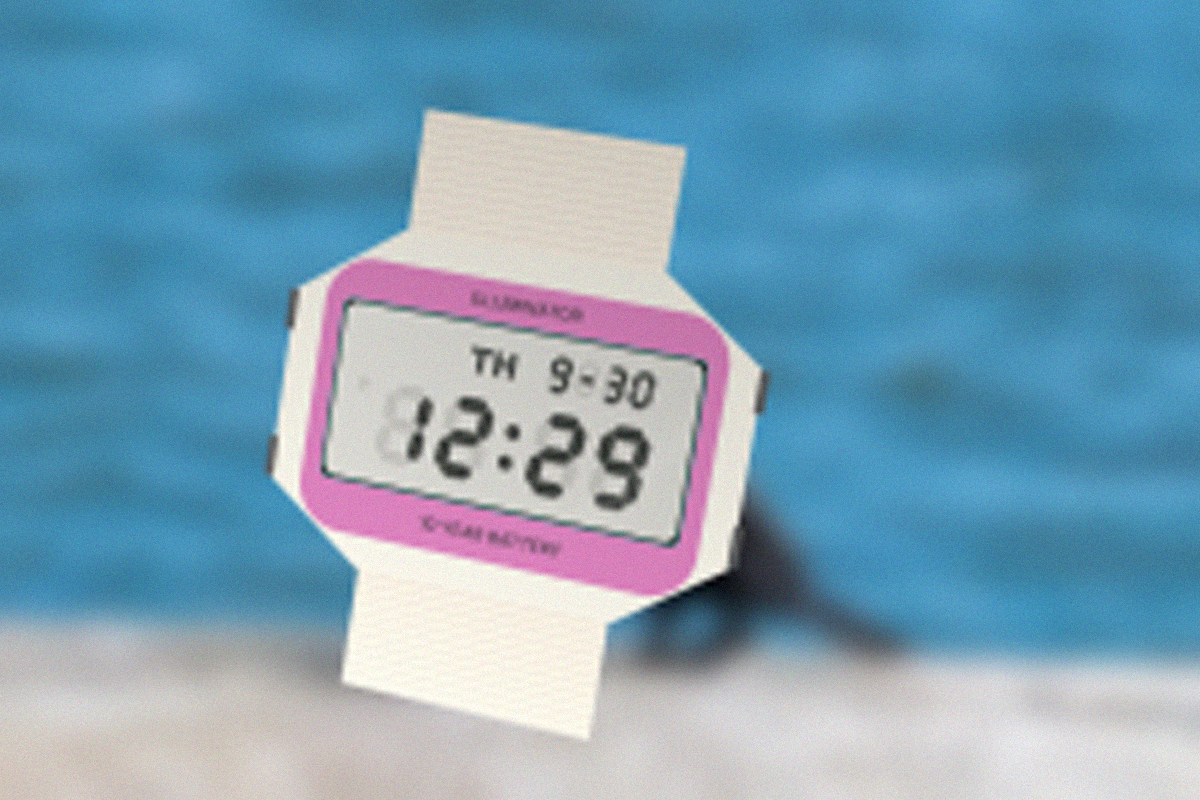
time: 12:29
